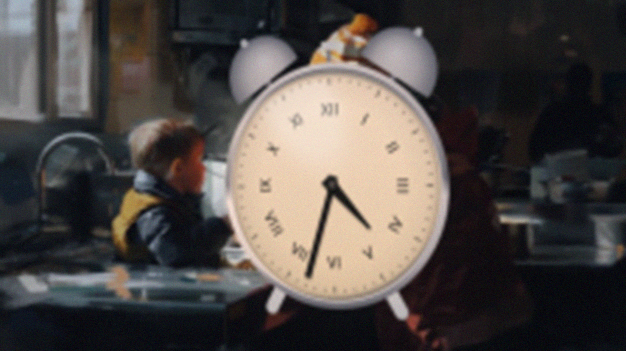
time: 4:33
